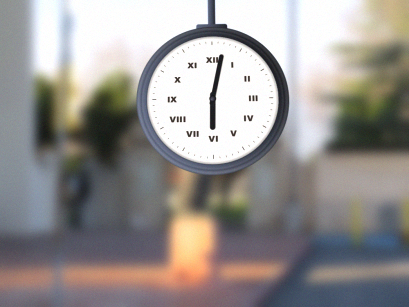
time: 6:02
